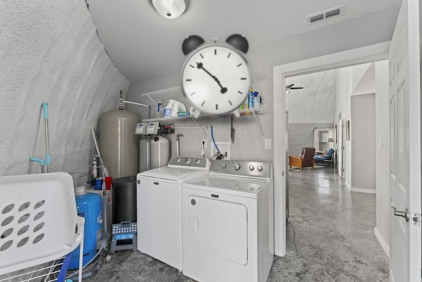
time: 4:52
